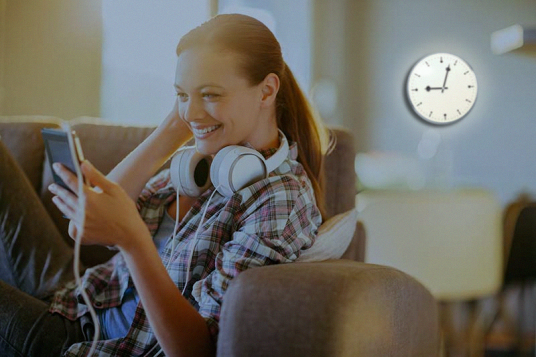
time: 9:03
